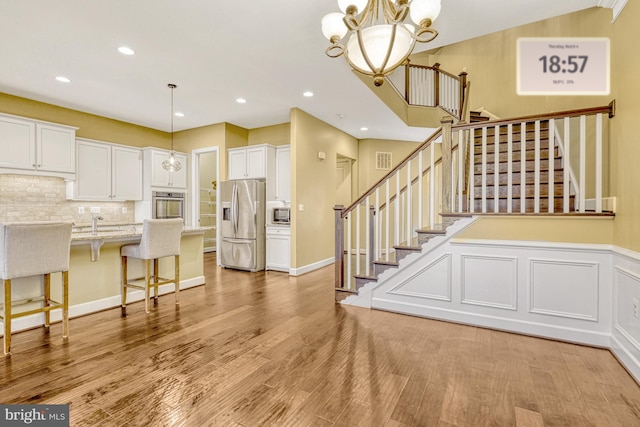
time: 18:57
